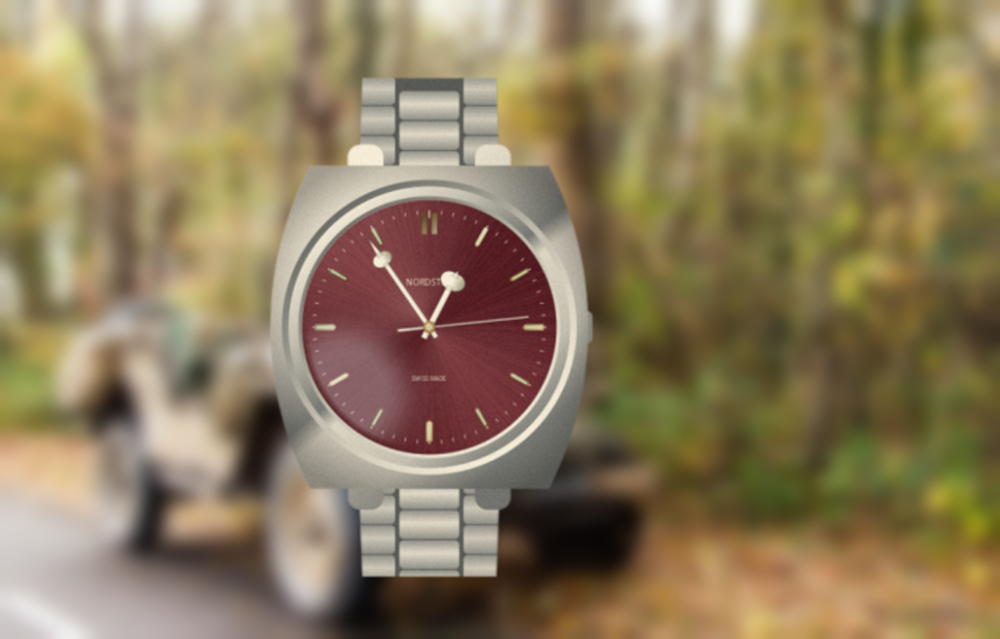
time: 12:54:14
